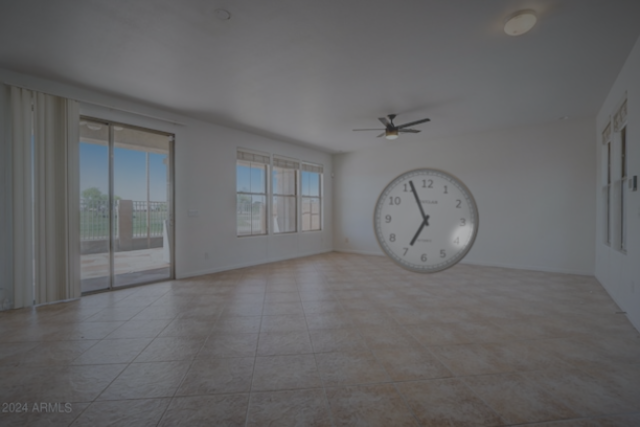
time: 6:56
